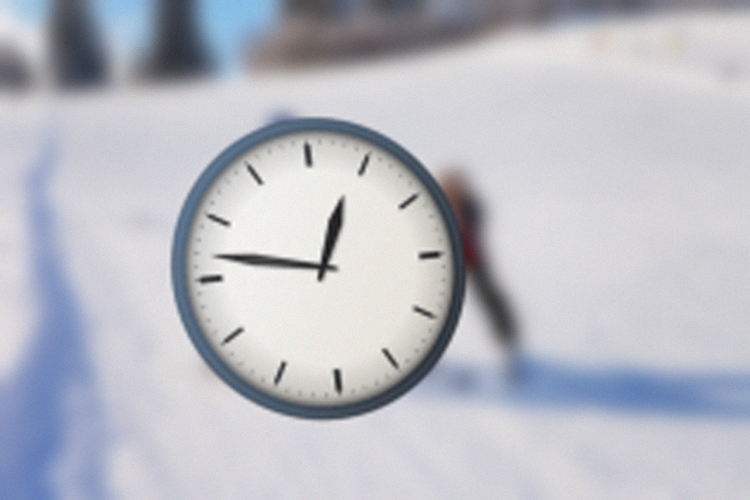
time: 12:47
